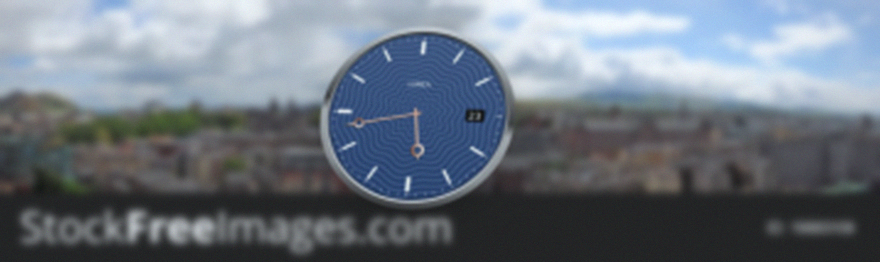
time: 5:43
